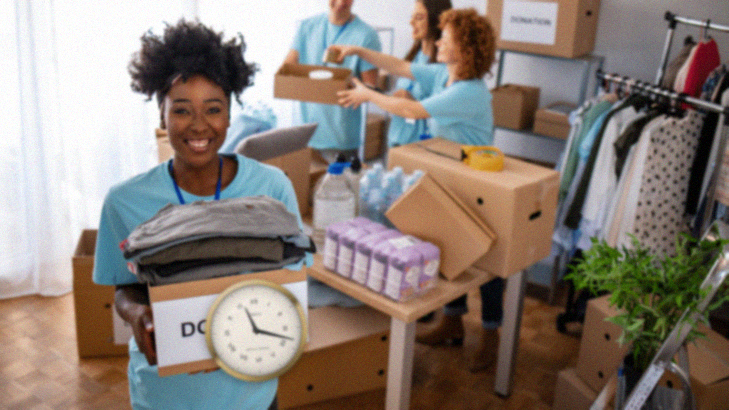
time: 11:18
